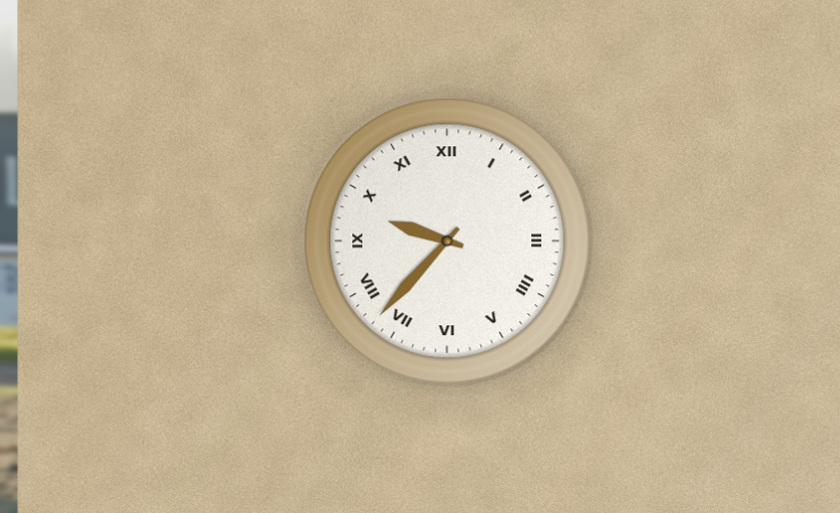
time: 9:37
